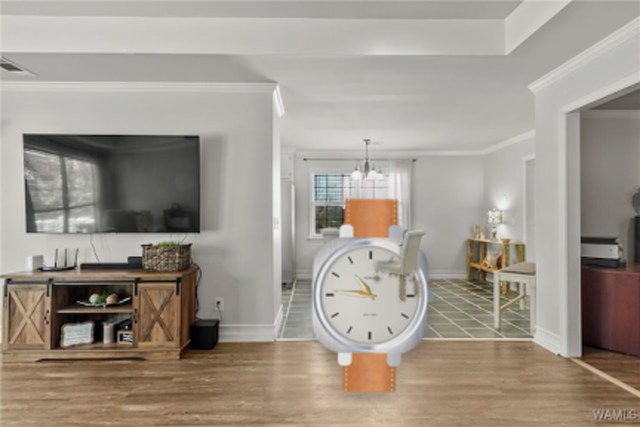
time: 10:46
